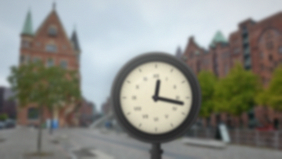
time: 12:17
